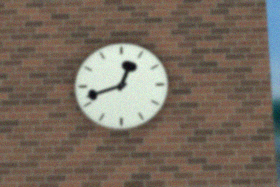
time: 12:42
